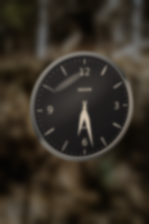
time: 6:28
